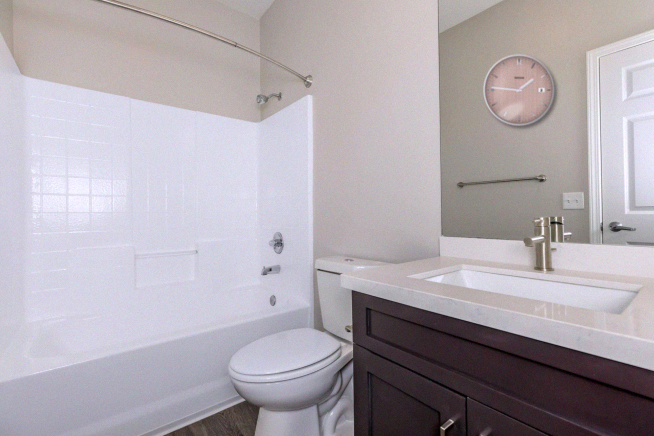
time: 1:46
